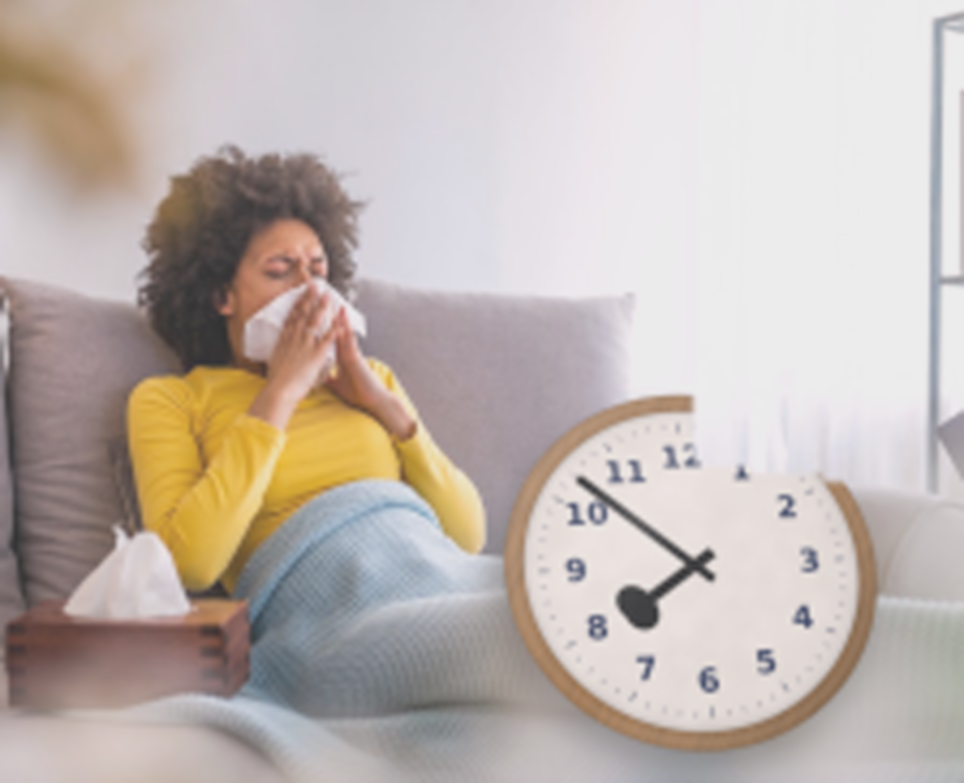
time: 7:52
